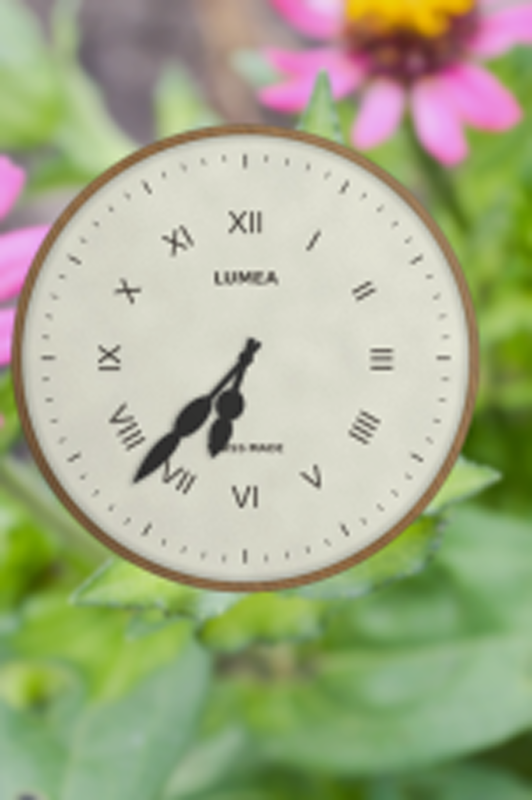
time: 6:37
